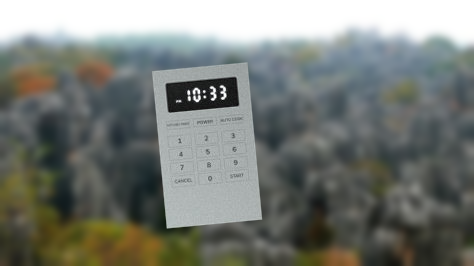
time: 10:33
